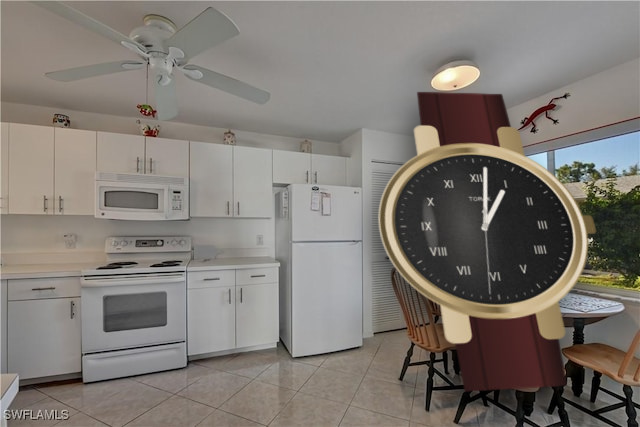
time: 1:01:31
